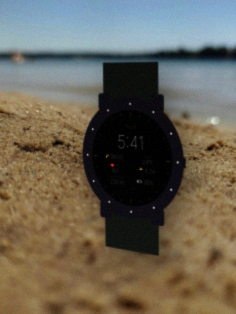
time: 5:41
